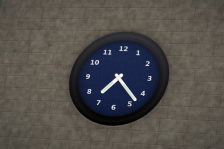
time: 7:23
